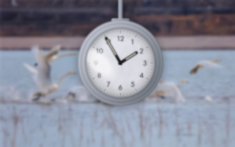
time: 1:55
